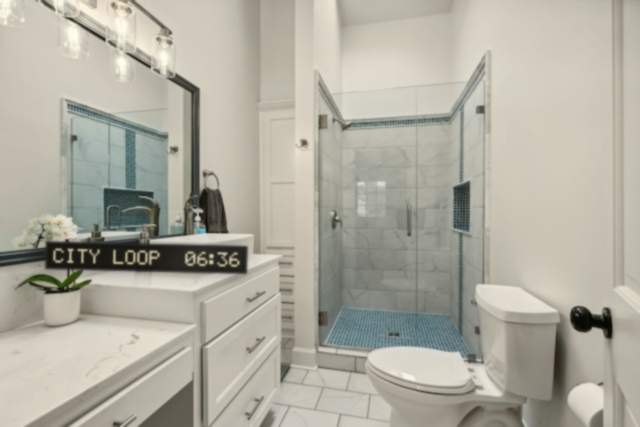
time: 6:36
